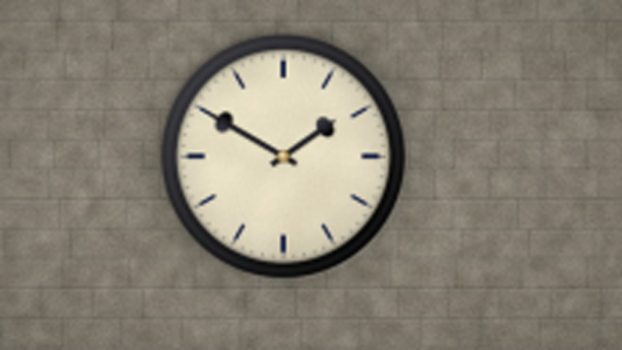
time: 1:50
